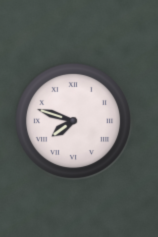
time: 7:48
